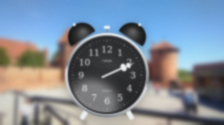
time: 2:11
